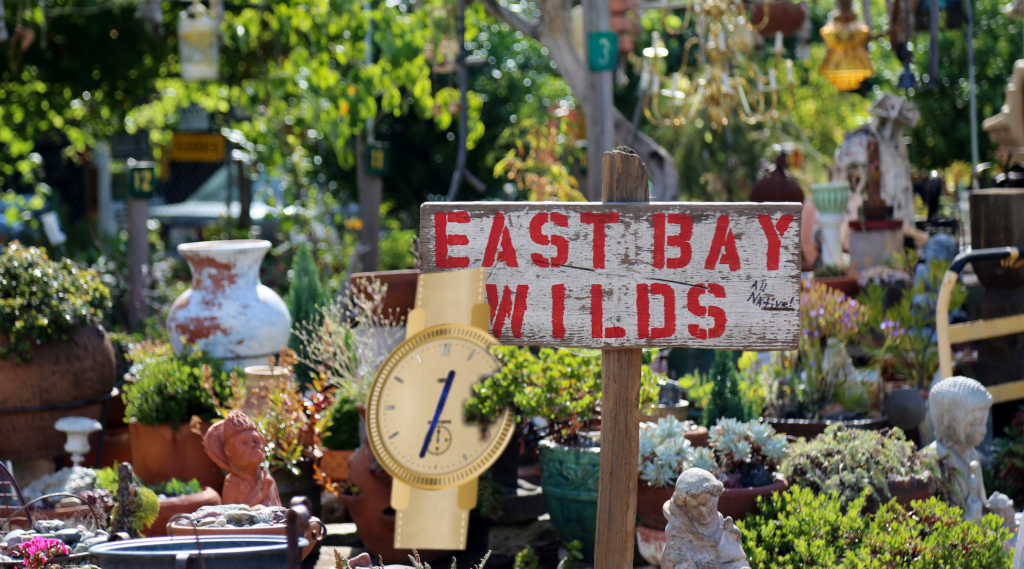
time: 12:33
